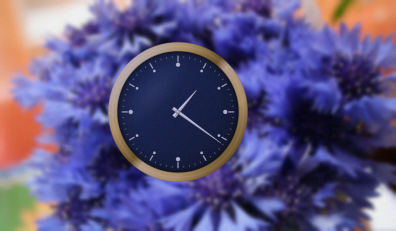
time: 1:21
